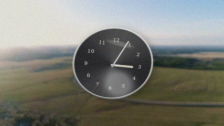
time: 3:04
